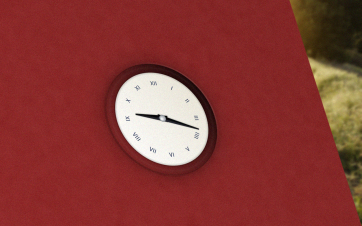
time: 9:18
